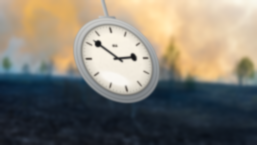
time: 2:52
